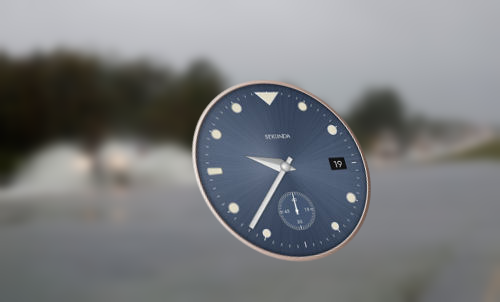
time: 9:37
